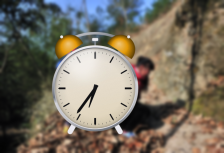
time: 6:36
